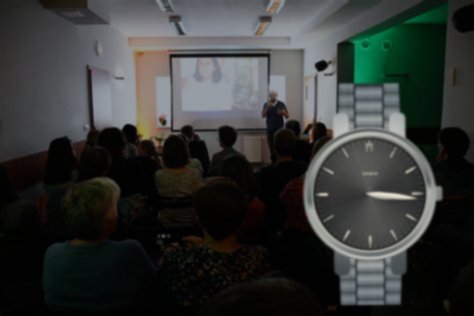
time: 3:16
